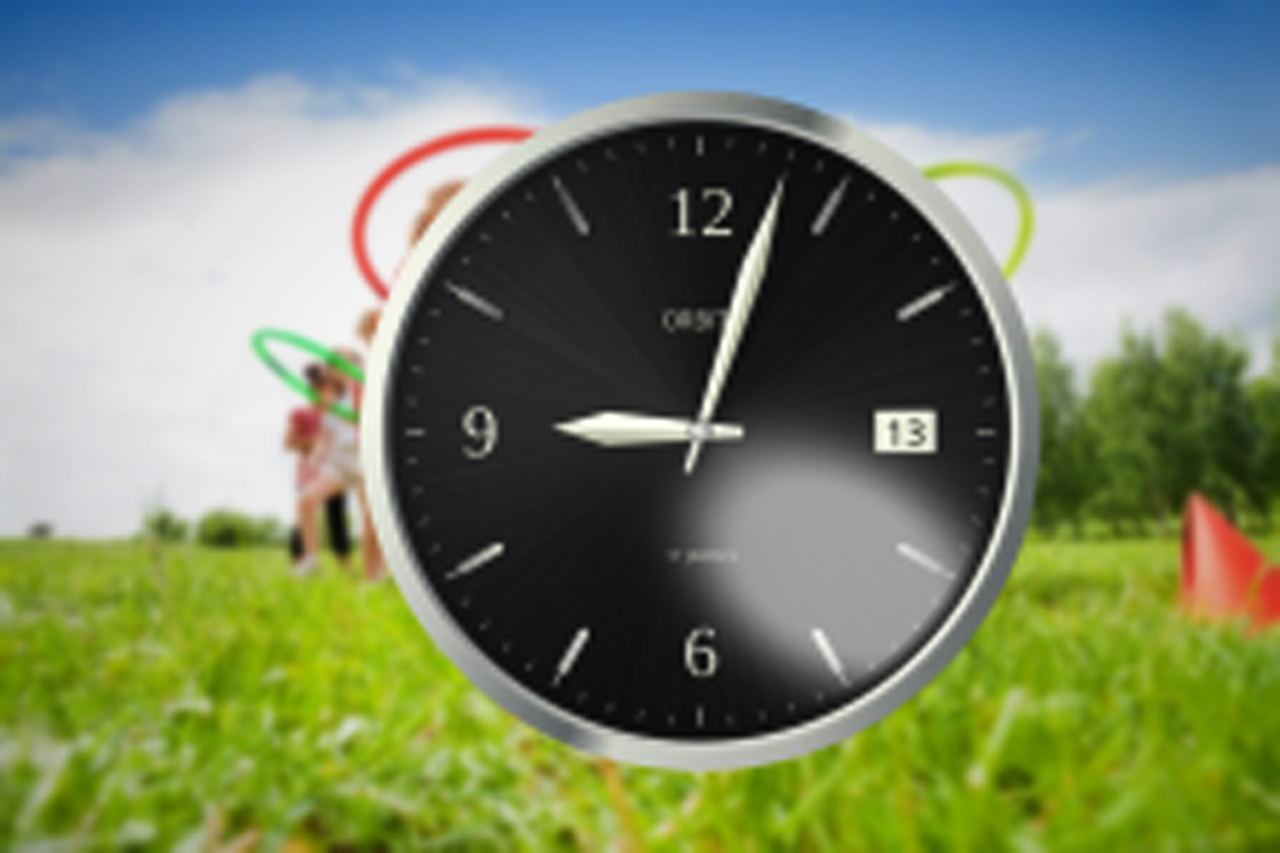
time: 9:03
